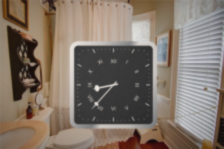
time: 8:37
